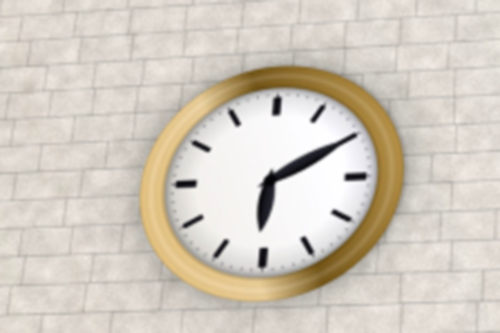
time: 6:10
